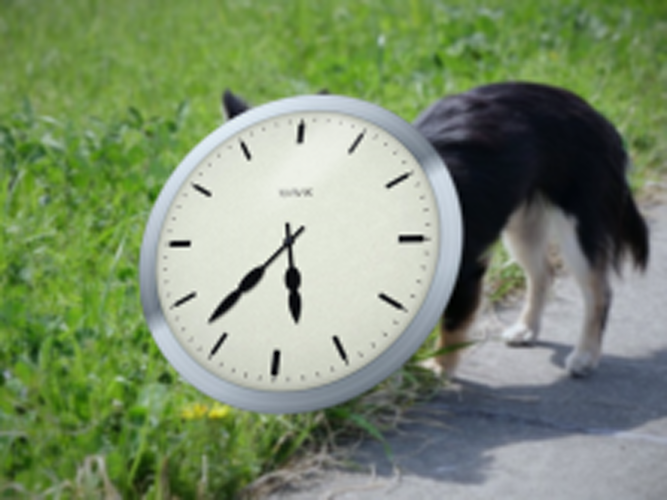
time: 5:37
